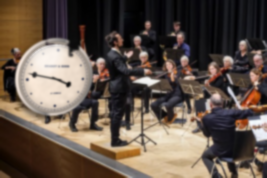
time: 3:47
